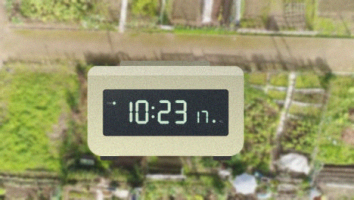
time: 10:23:17
